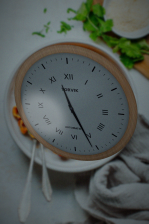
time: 11:26
